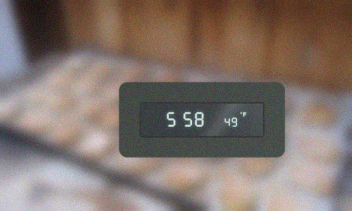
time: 5:58
